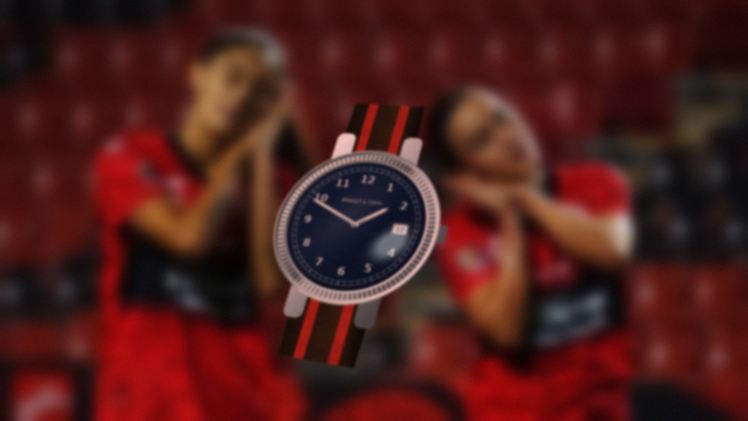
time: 1:49
